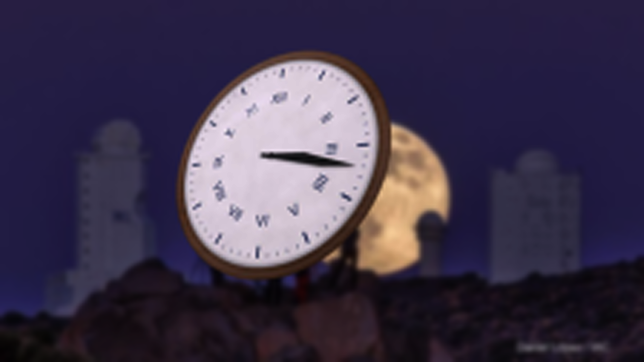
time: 3:17
